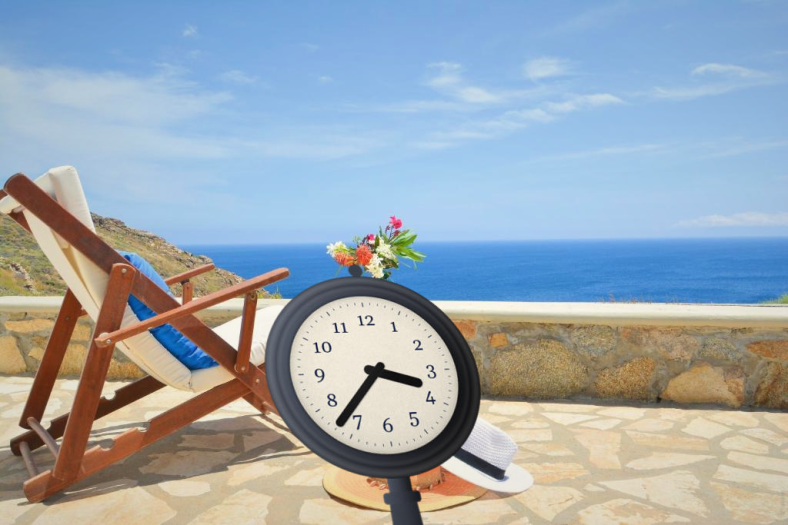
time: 3:37
